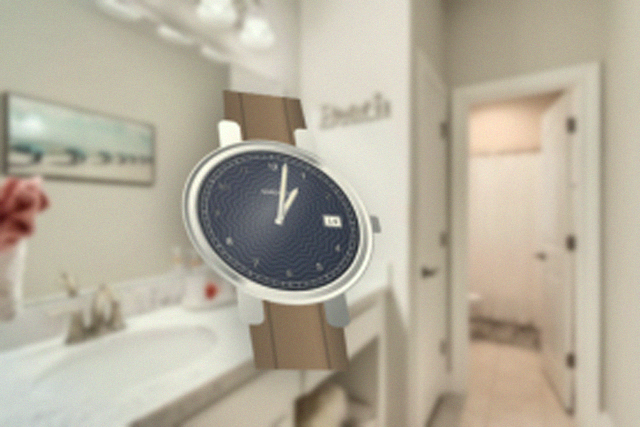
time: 1:02
